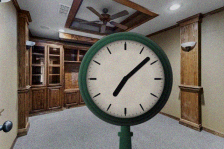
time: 7:08
